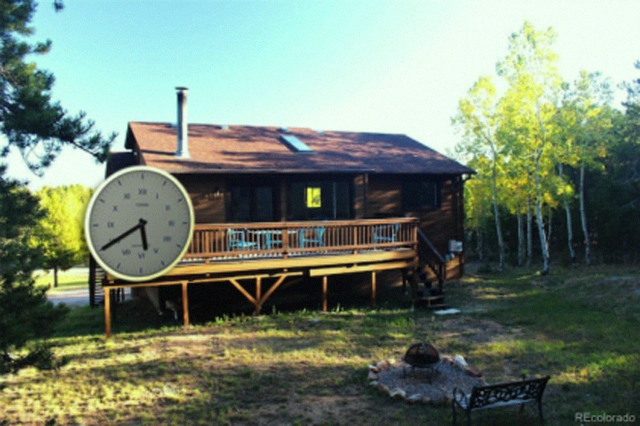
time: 5:40
